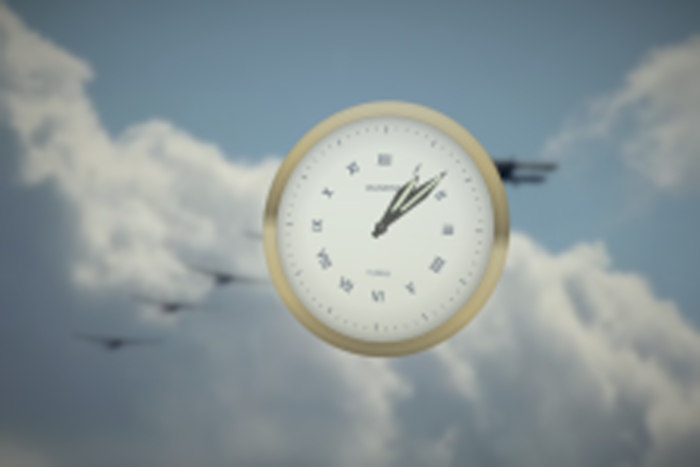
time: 1:08
